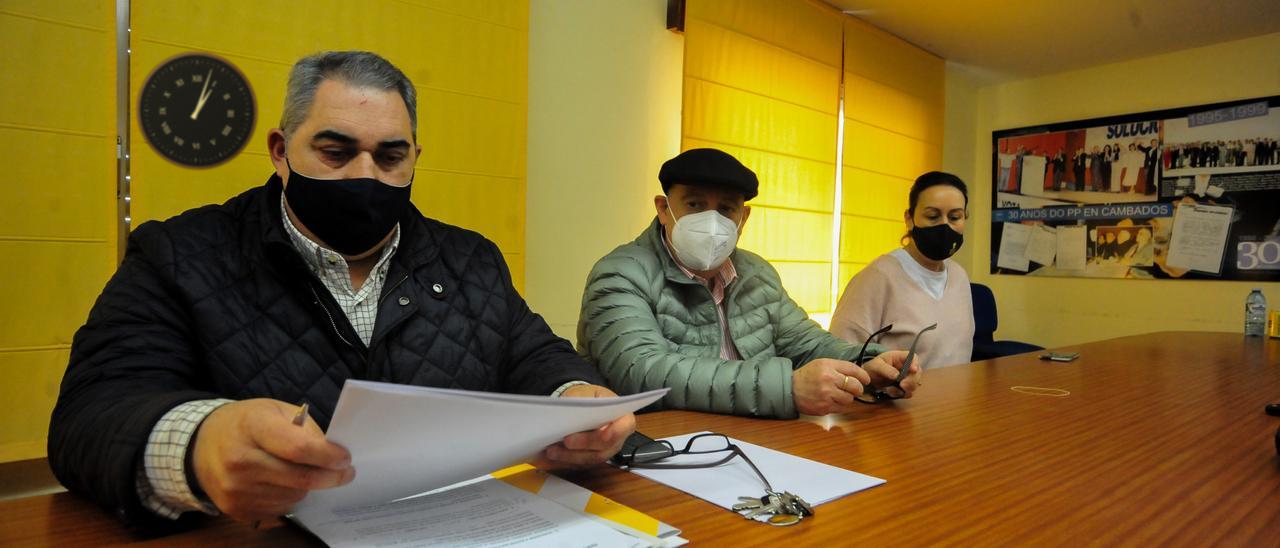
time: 1:03
